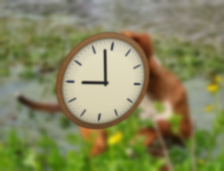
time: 8:58
